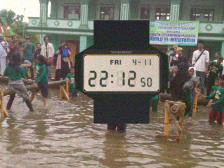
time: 22:12:50
